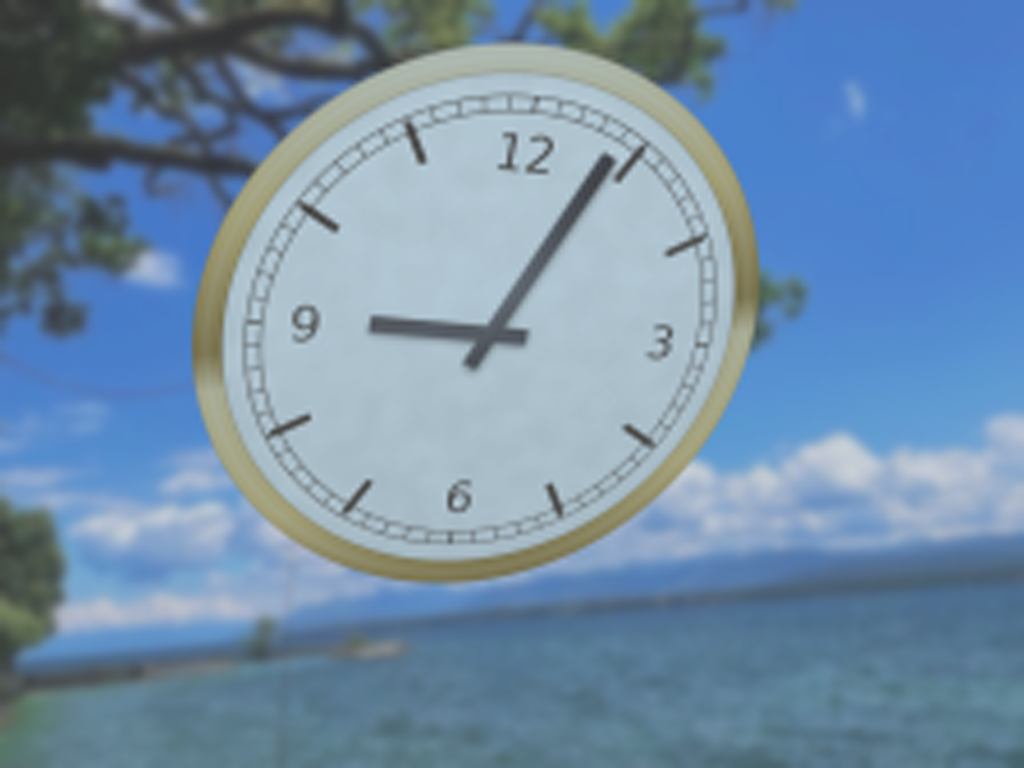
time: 9:04
